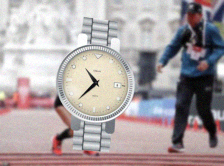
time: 10:37
